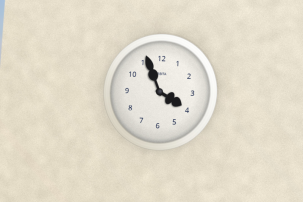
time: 3:56
